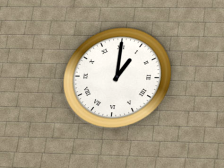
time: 1:00
